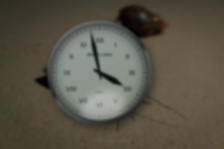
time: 3:58
